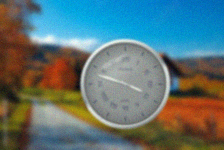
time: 3:48
